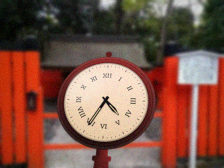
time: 4:35
